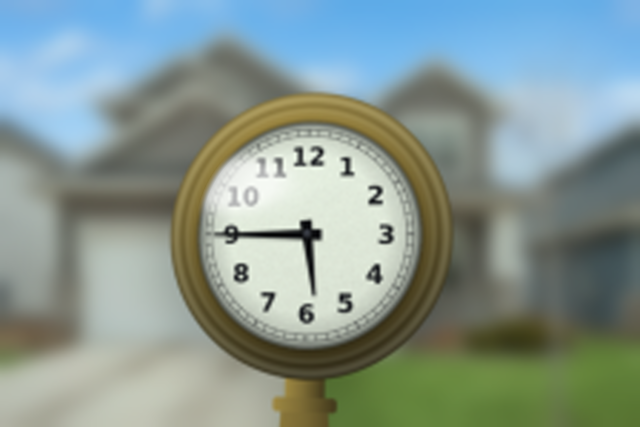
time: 5:45
